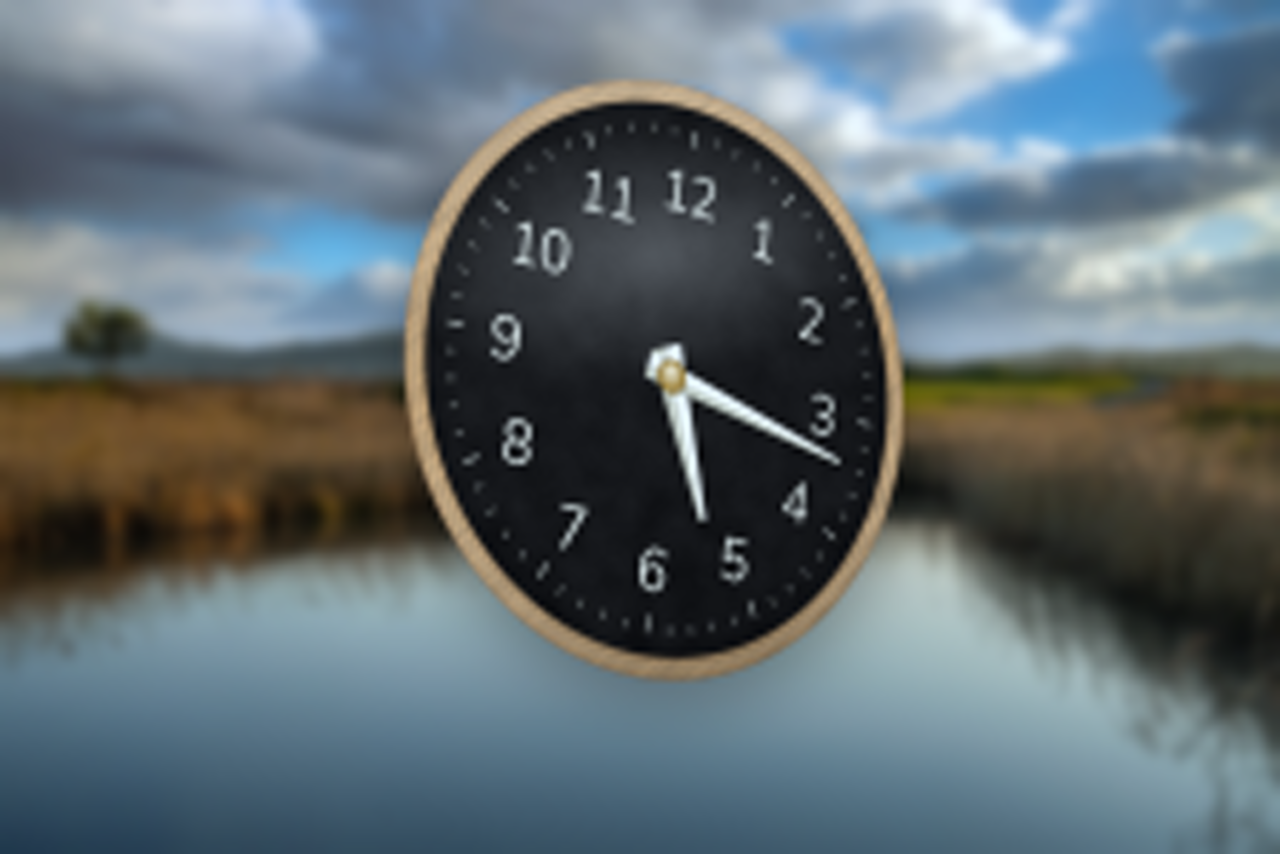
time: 5:17
